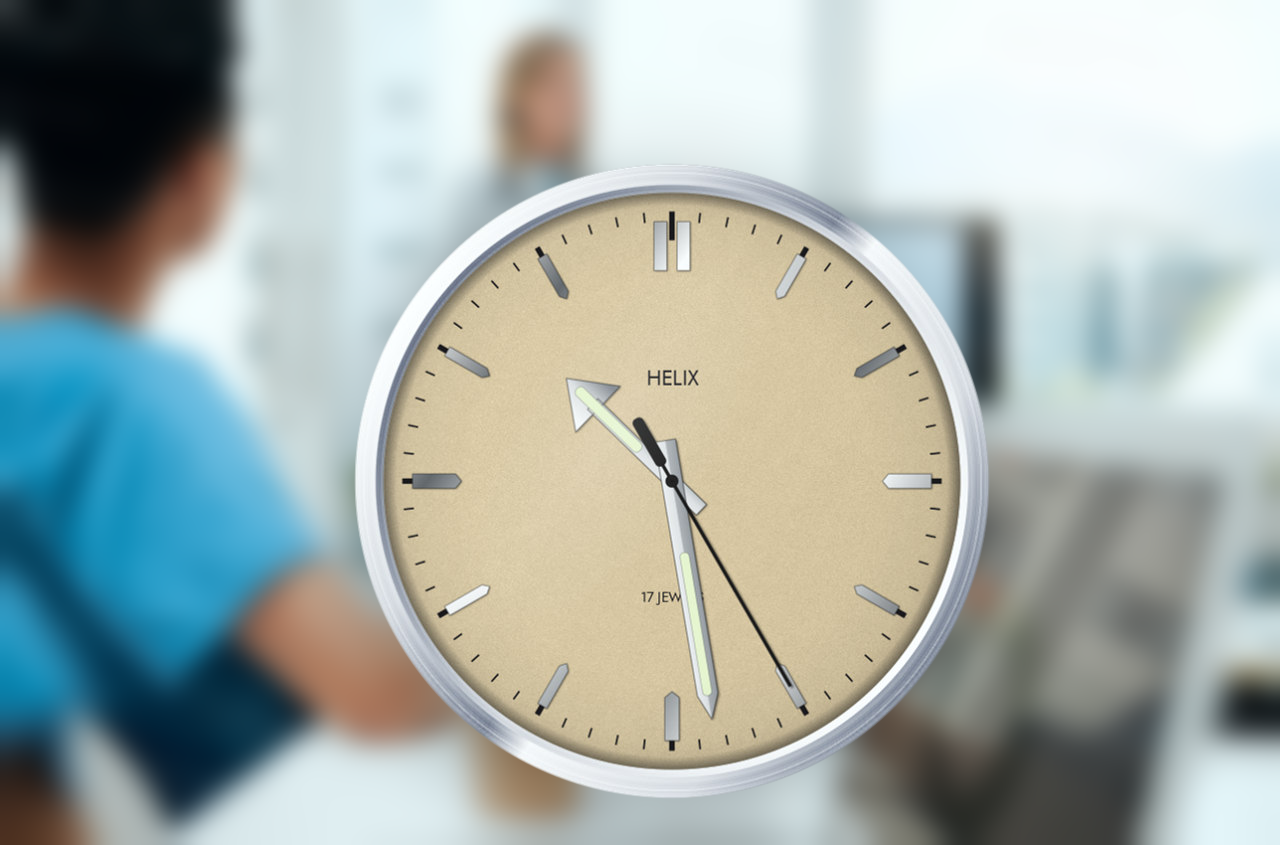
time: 10:28:25
